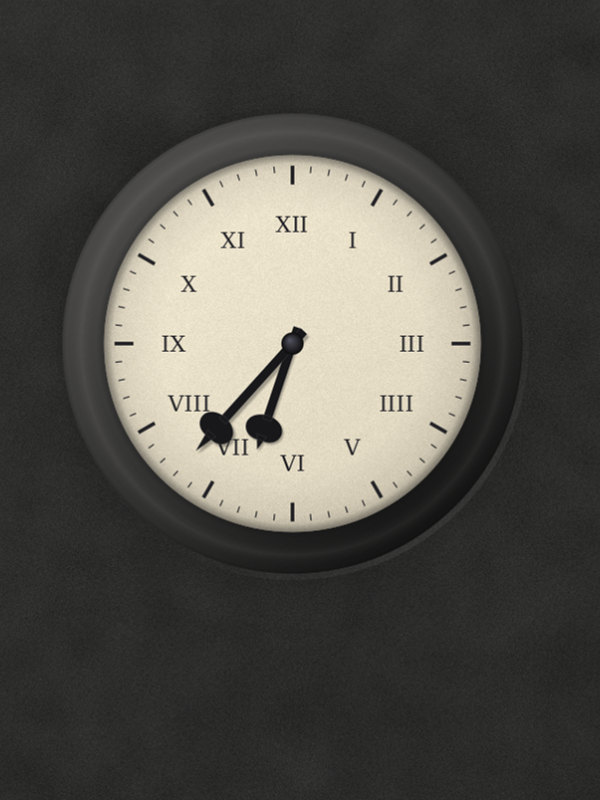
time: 6:37
